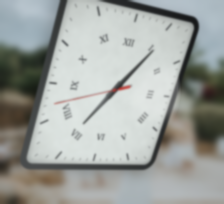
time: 7:05:42
